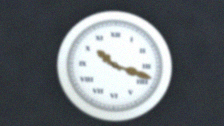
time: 10:18
